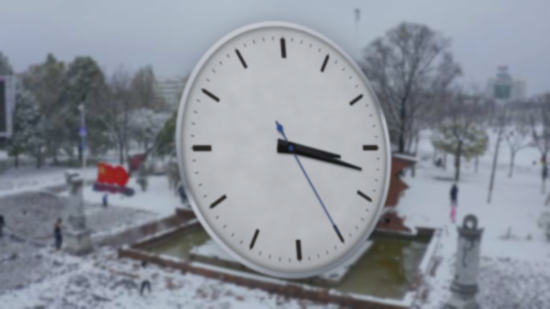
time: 3:17:25
